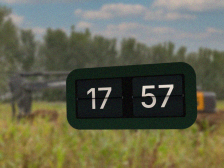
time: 17:57
